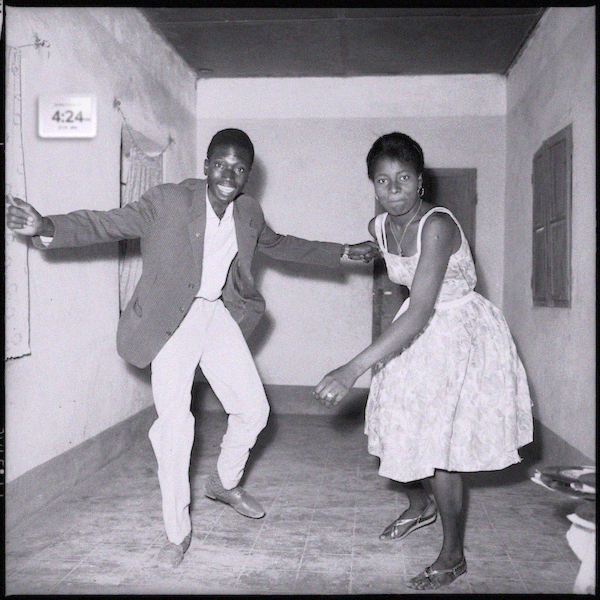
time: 4:24
